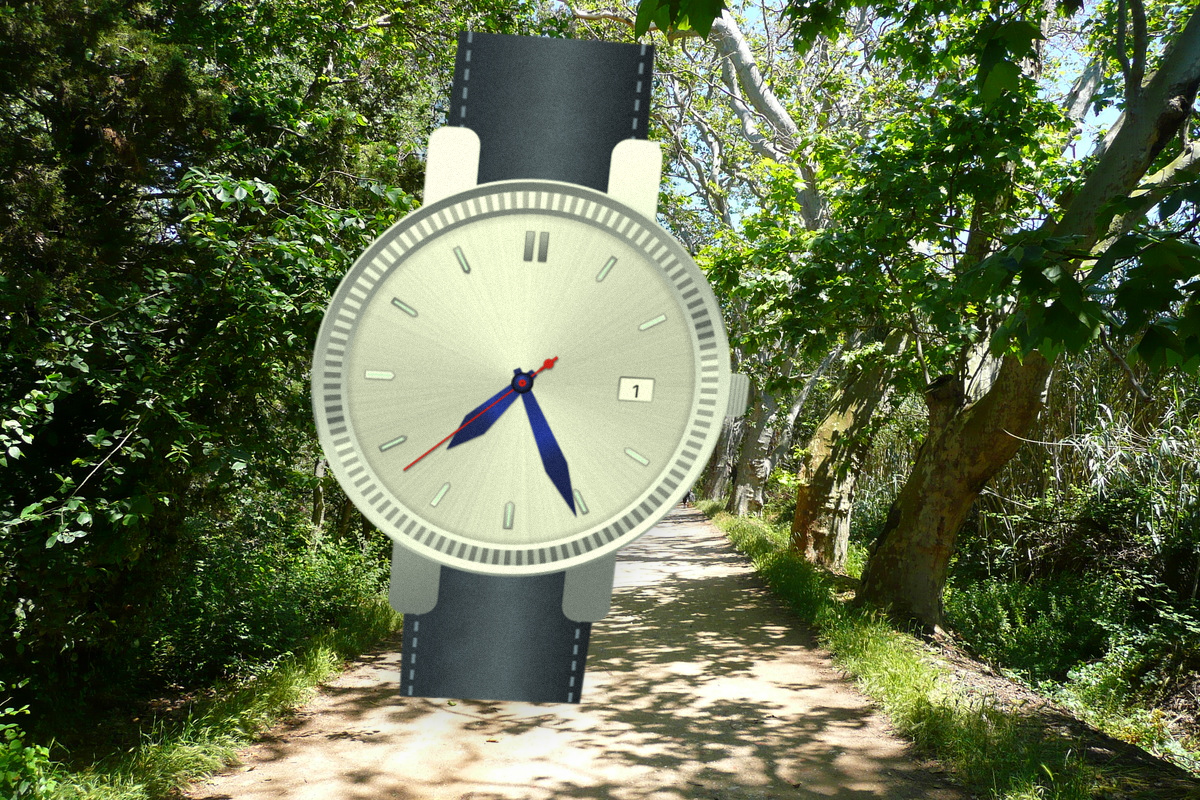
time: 7:25:38
